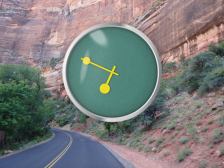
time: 6:49
